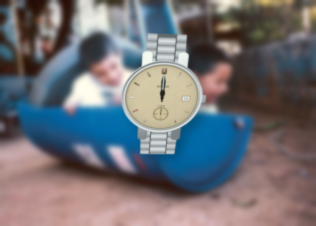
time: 12:00
